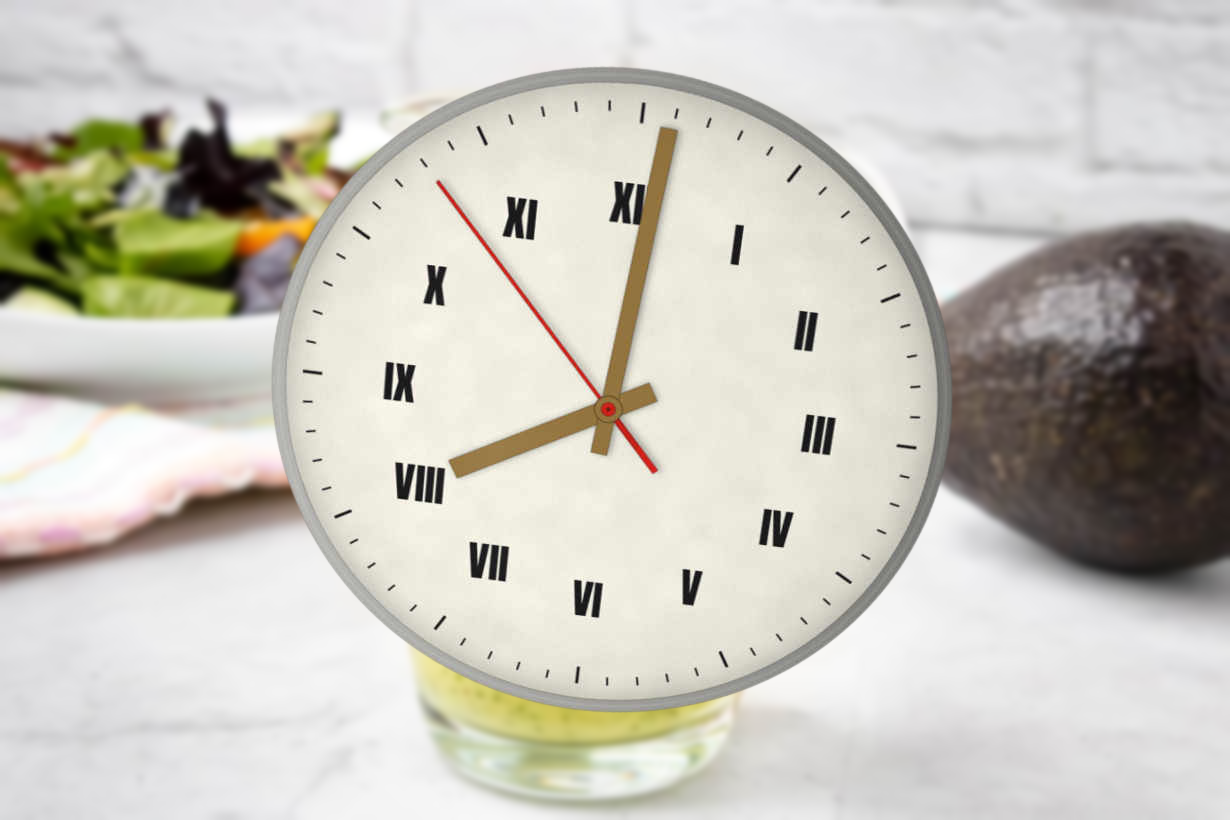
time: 8:00:53
